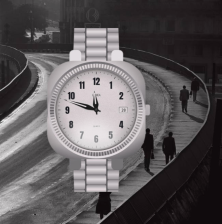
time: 11:48
